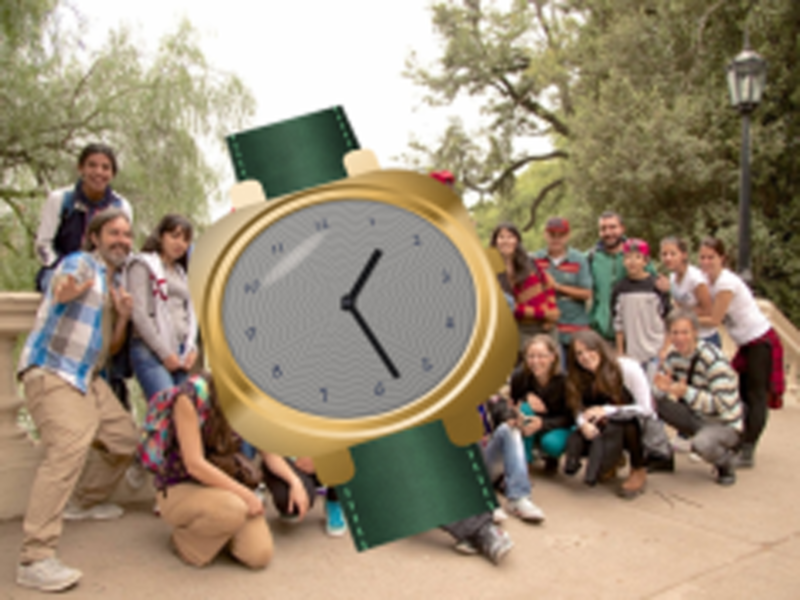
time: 1:28
